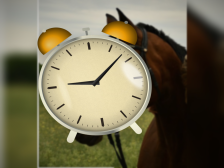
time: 9:08
